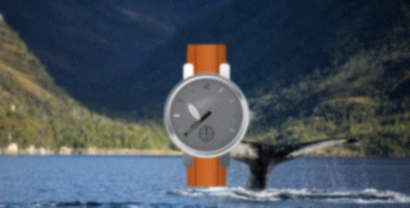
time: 7:38
